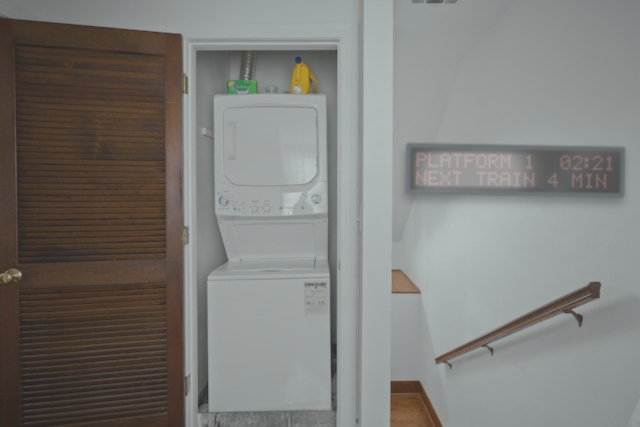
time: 2:21
